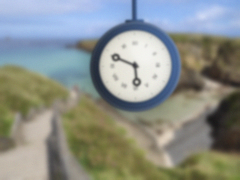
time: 5:49
